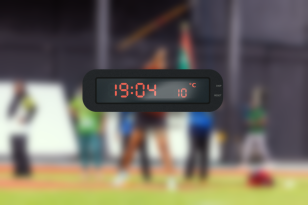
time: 19:04
